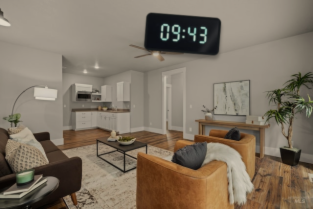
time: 9:43
